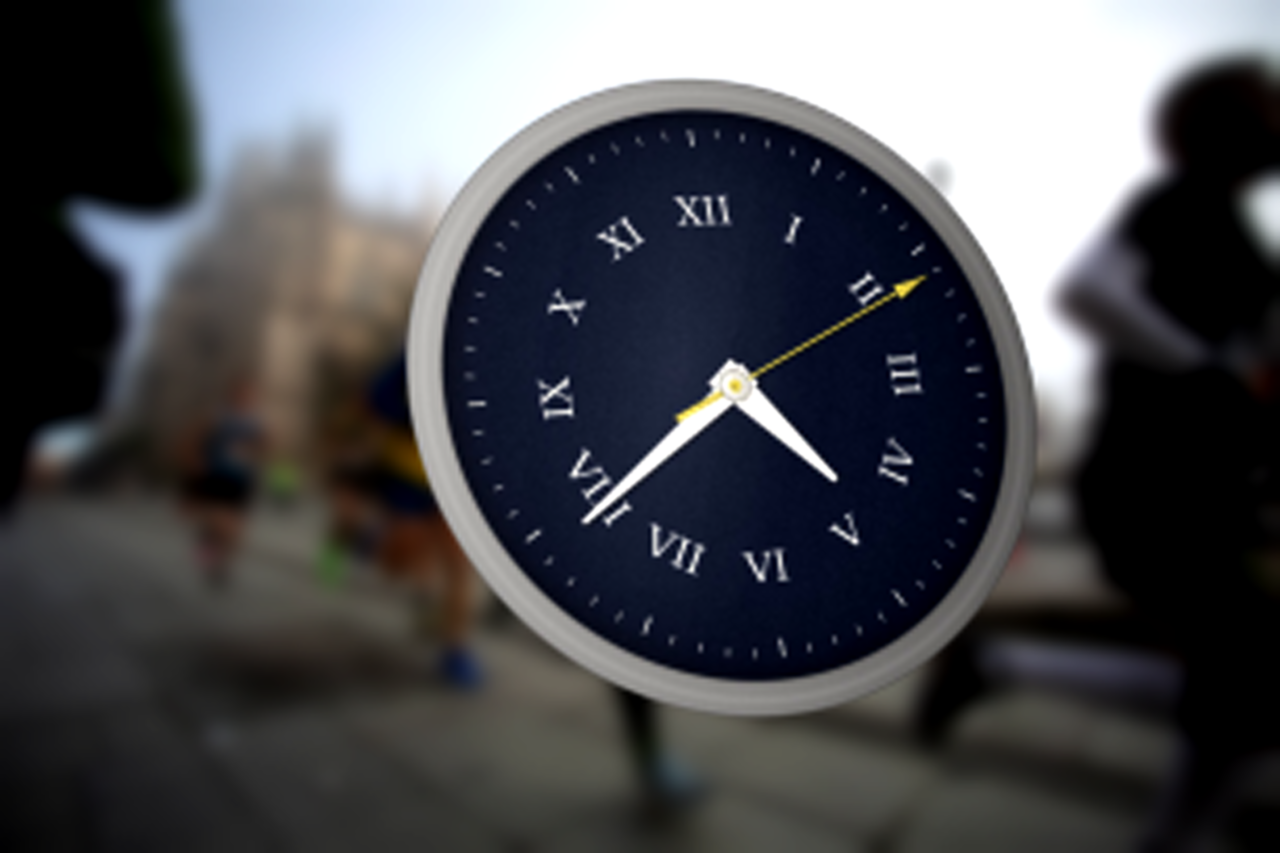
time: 4:39:11
